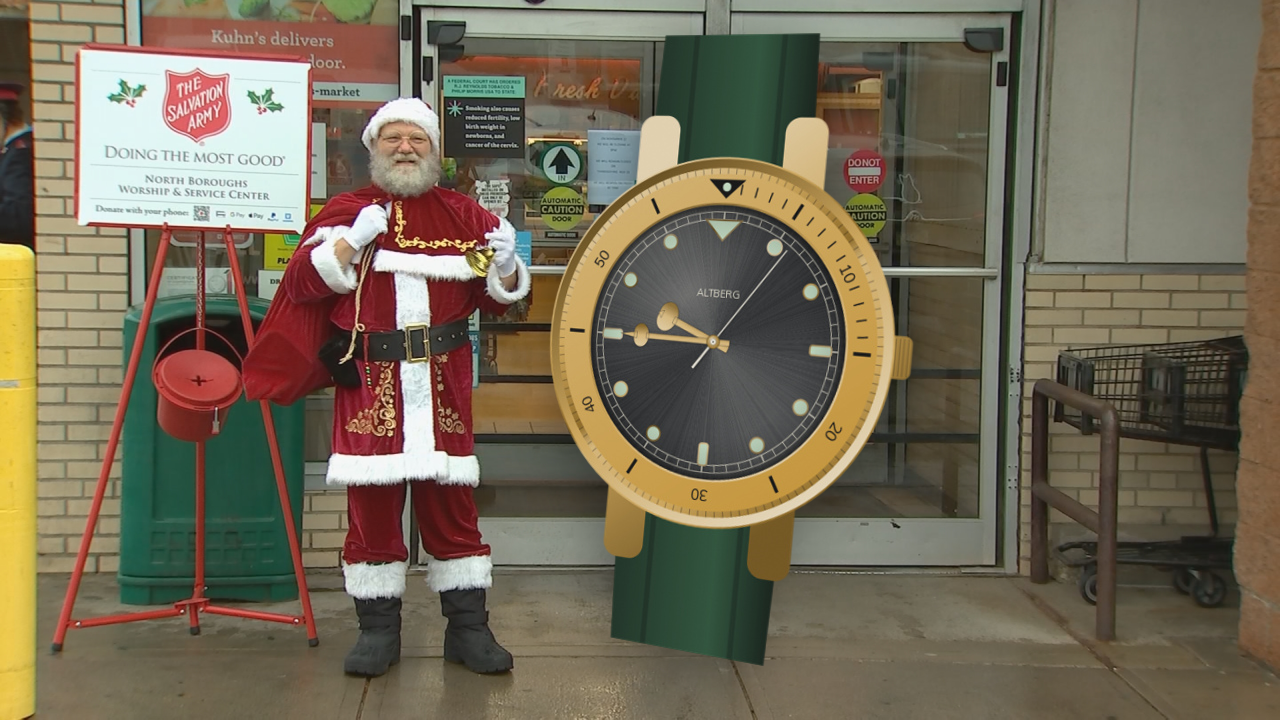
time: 9:45:06
